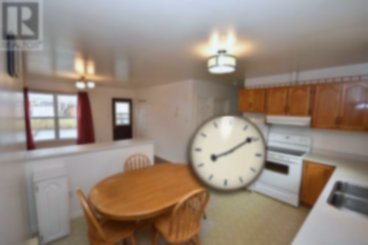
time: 8:09
